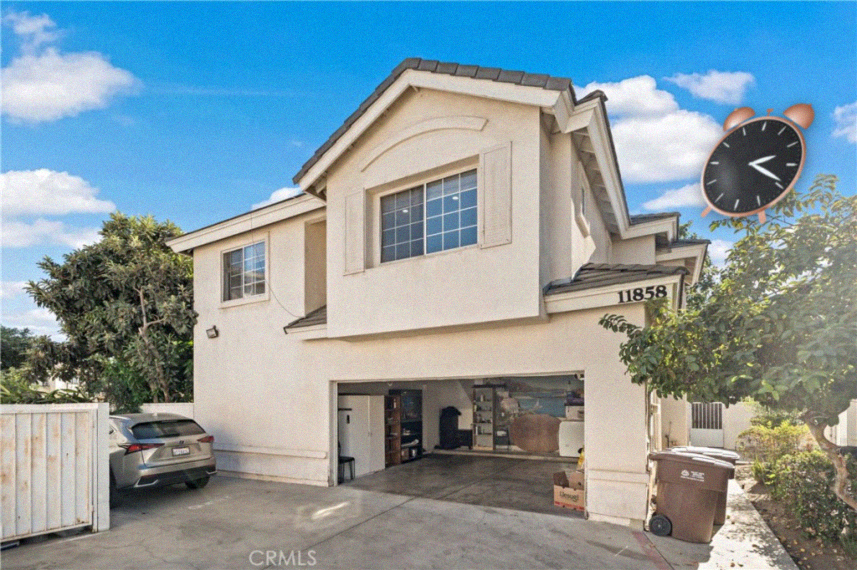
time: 2:19
